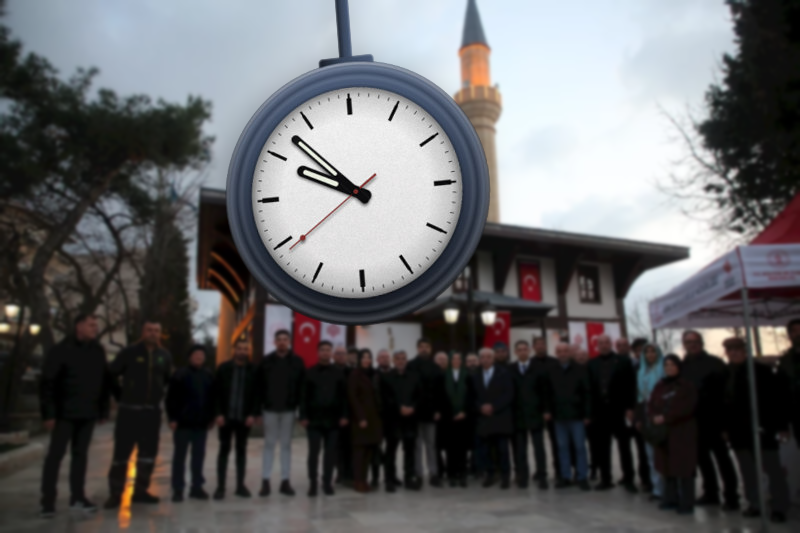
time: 9:52:39
